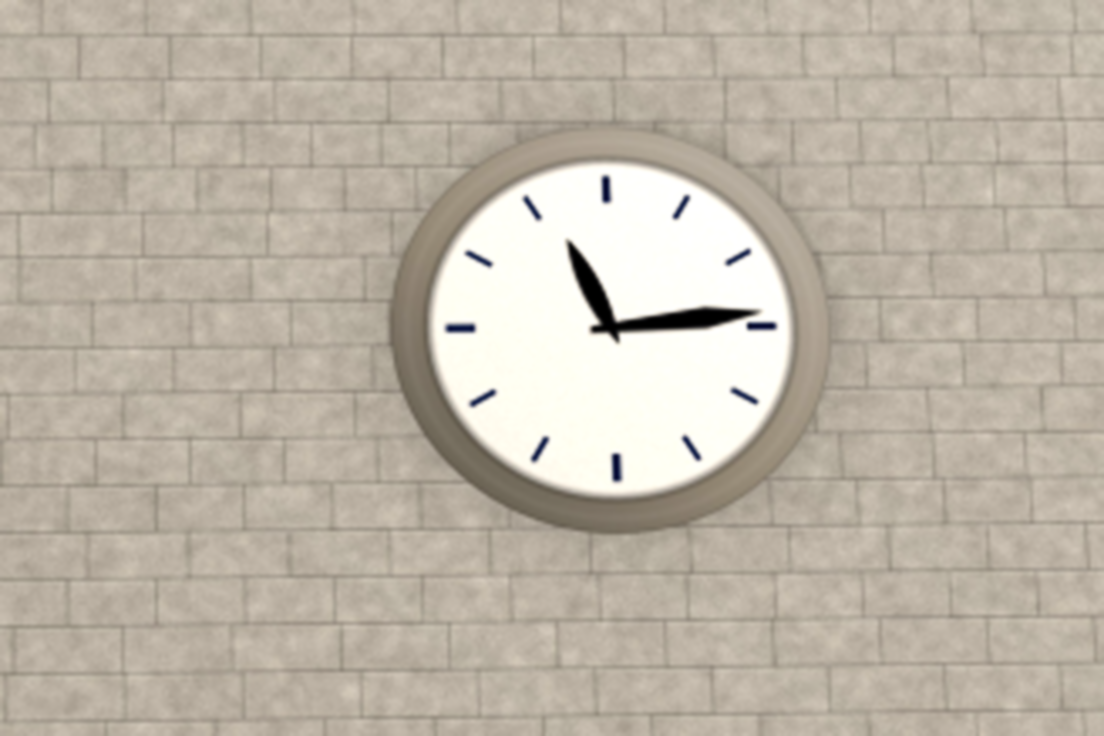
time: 11:14
